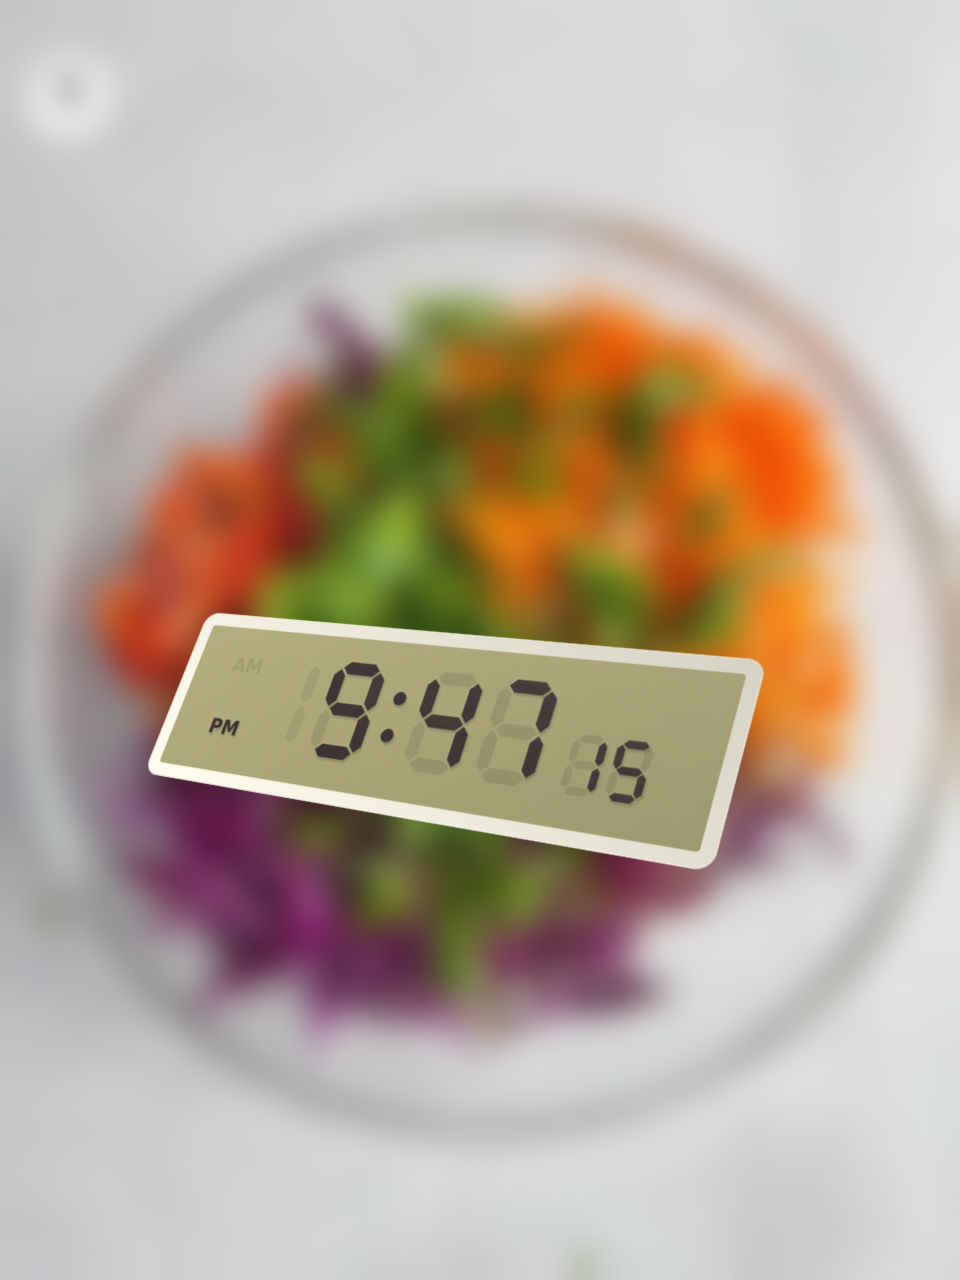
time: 9:47:15
